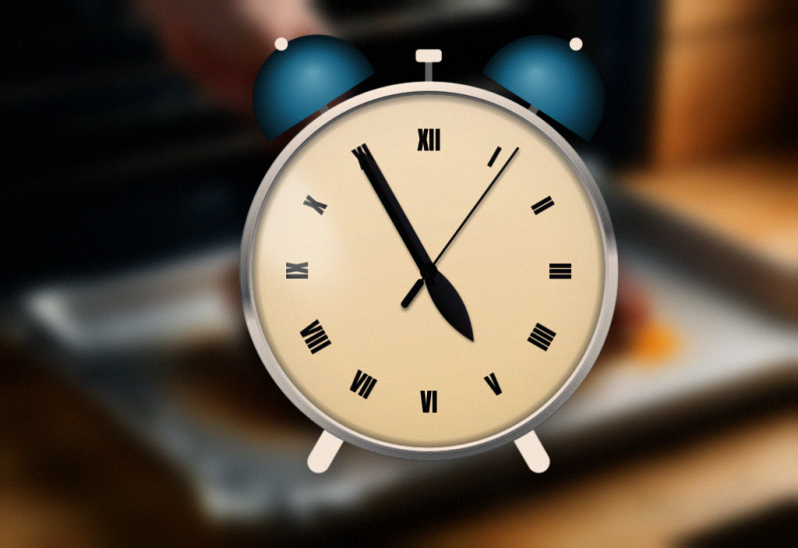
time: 4:55:06
